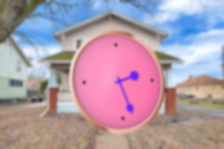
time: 2:27
